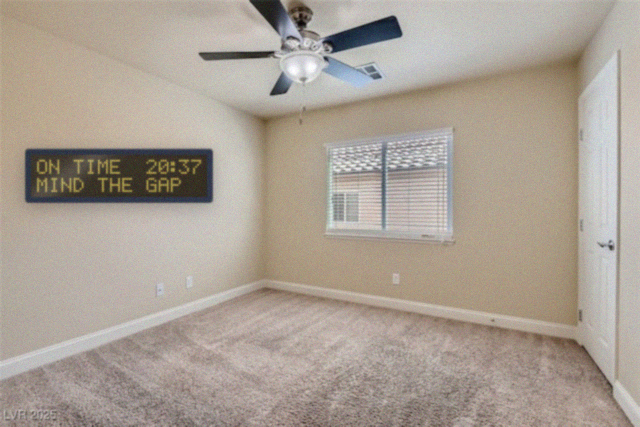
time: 20:37
